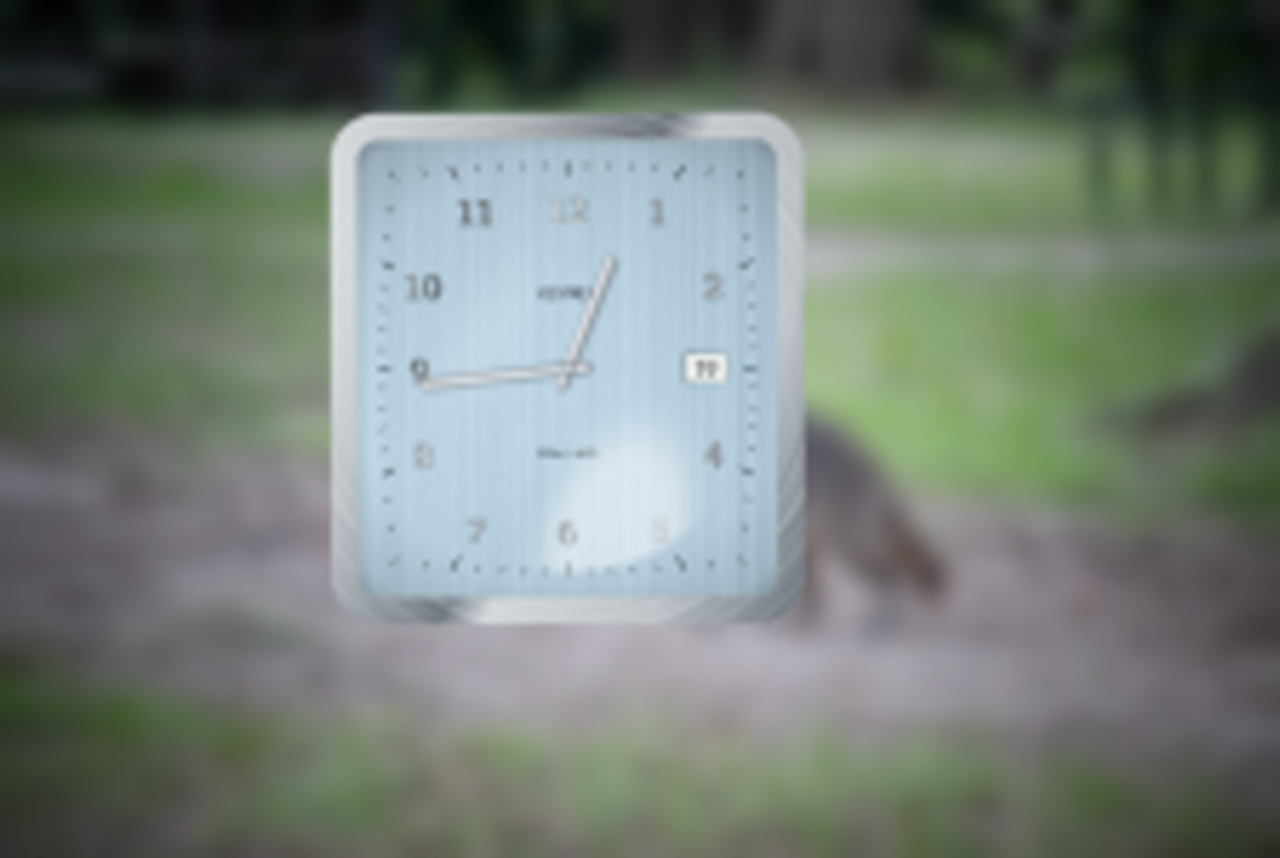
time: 12:44
